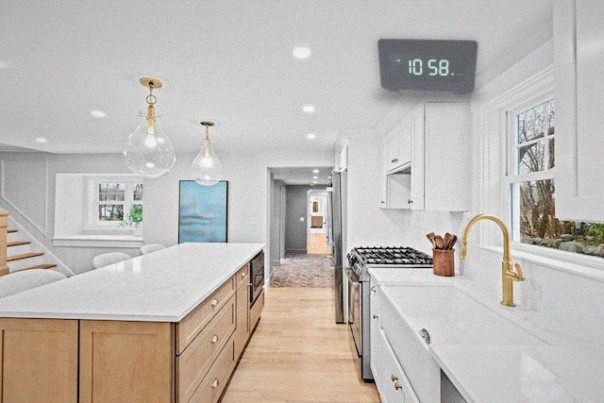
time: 10:58
